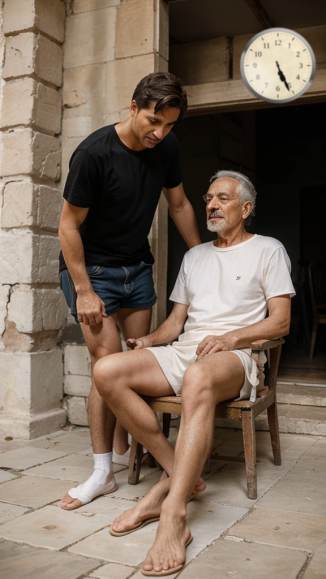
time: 5:26
